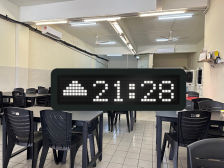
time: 21:28
